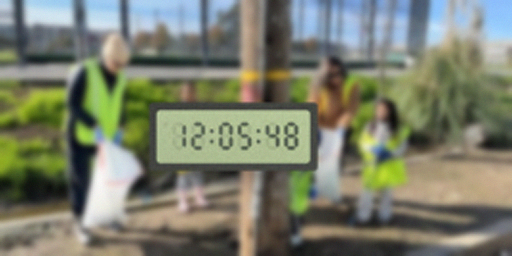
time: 12:05:48
